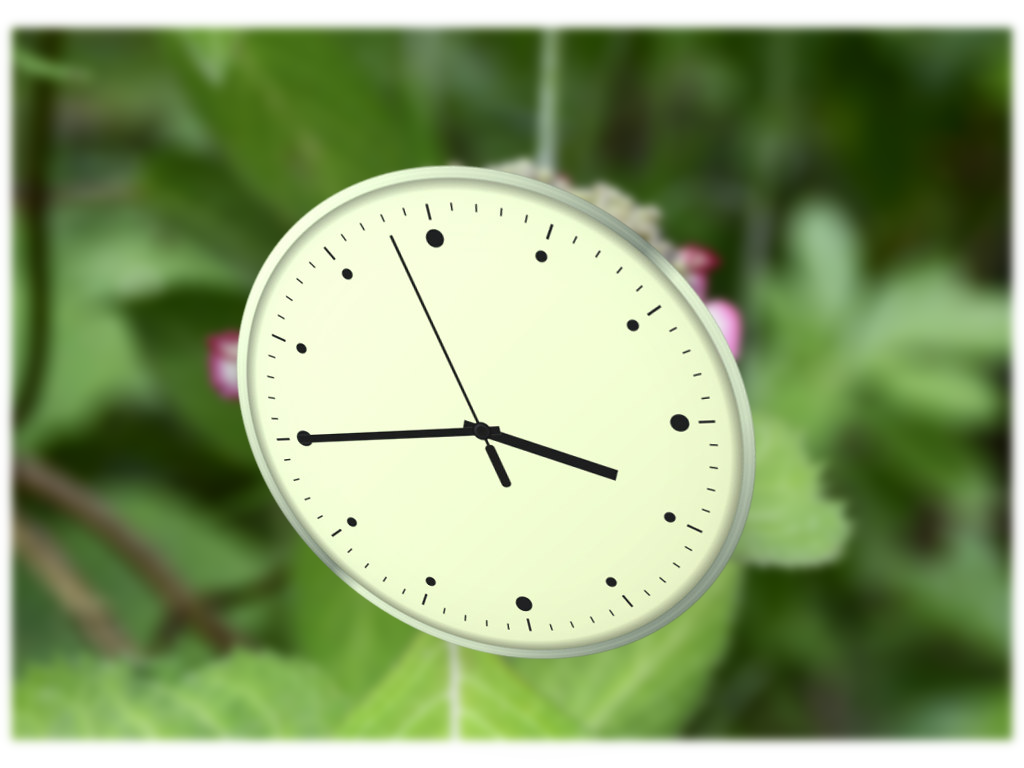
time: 3:44:58
